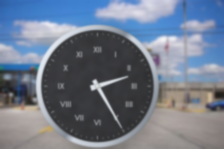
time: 2:25
